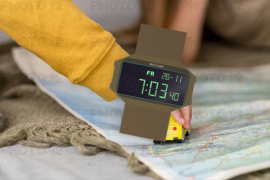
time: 7:03:40
